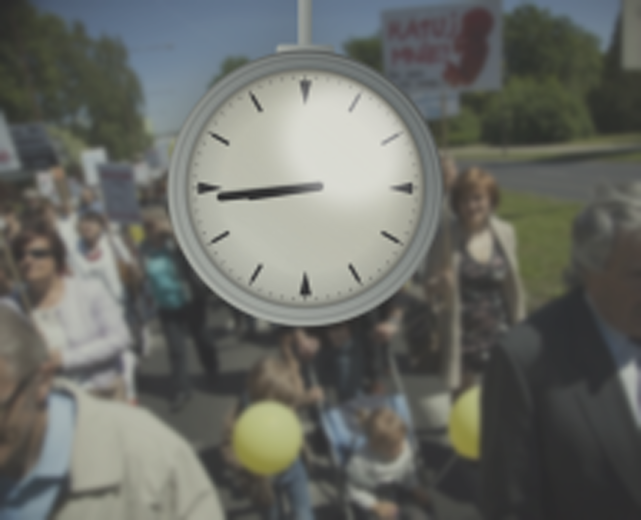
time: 8:44
